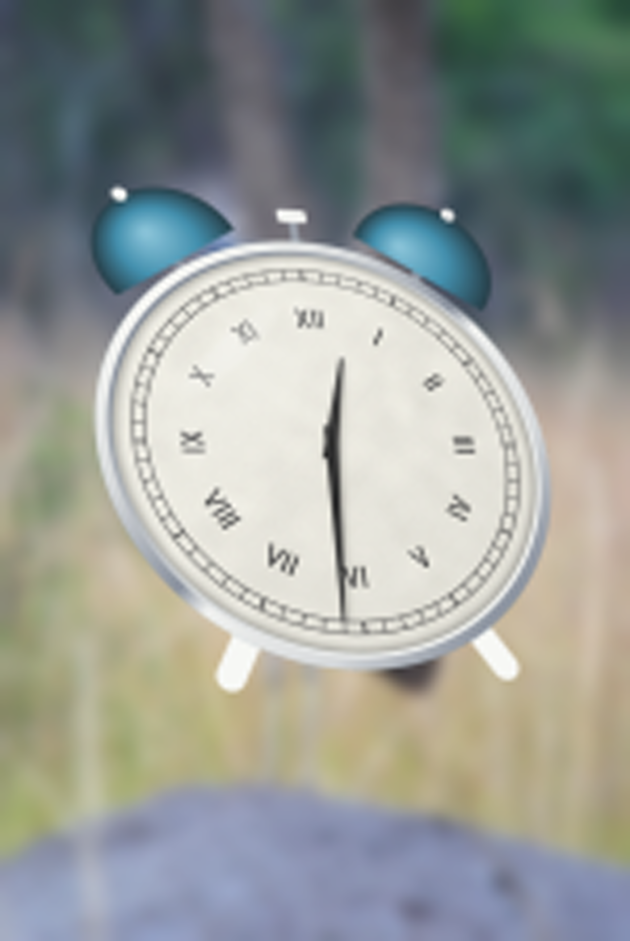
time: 12:31
